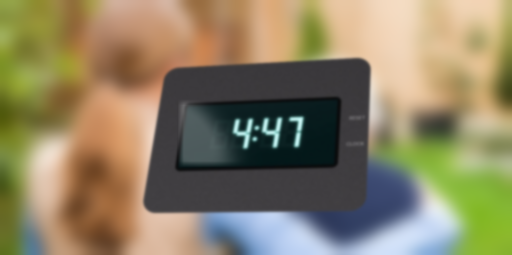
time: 4:47
